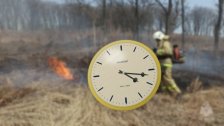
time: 4:17
